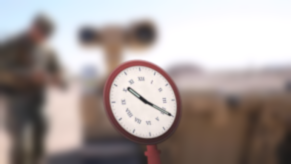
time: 10:20
